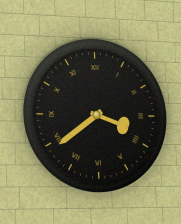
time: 3:39
